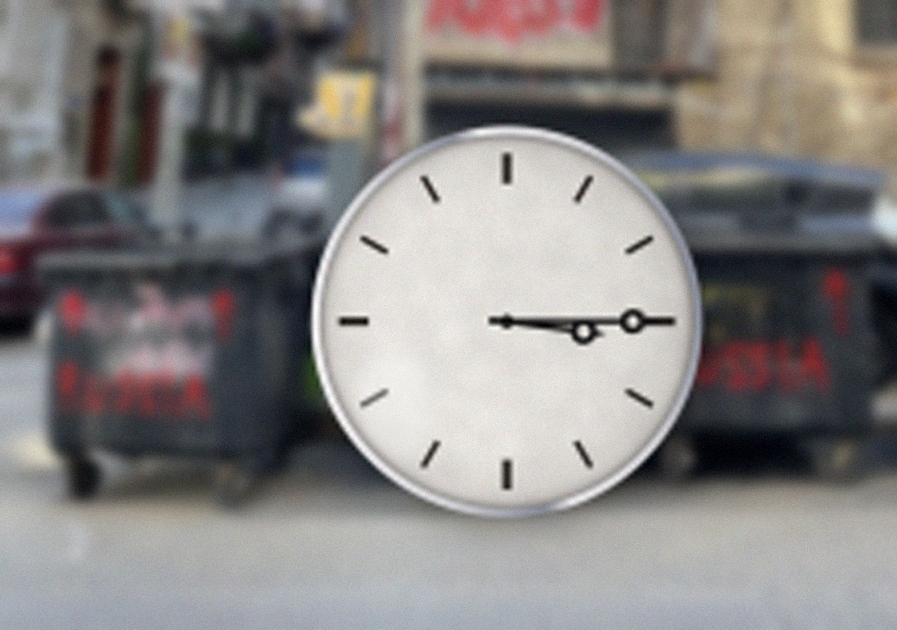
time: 3:15
